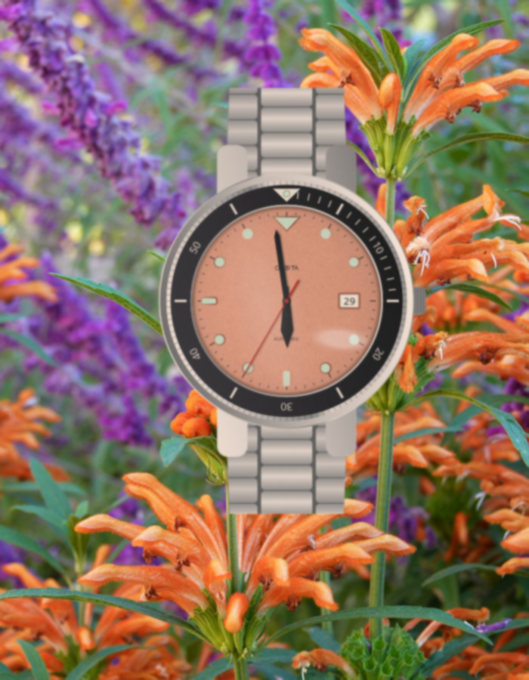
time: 5:58:35
